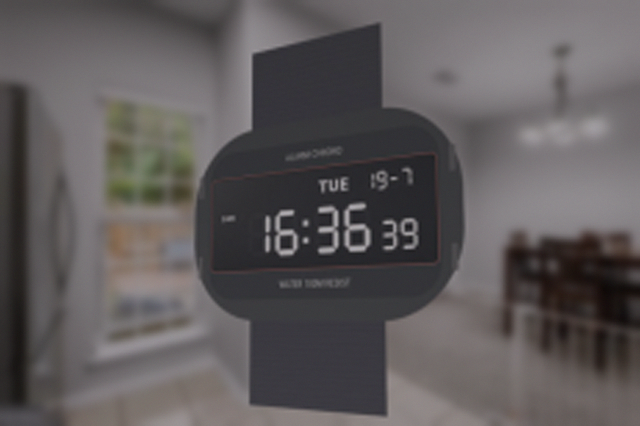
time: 16:36:39
